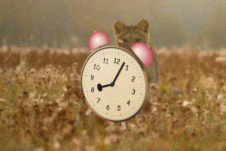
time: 8:03
